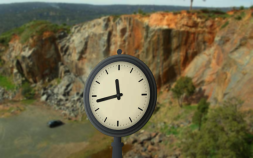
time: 11:43
